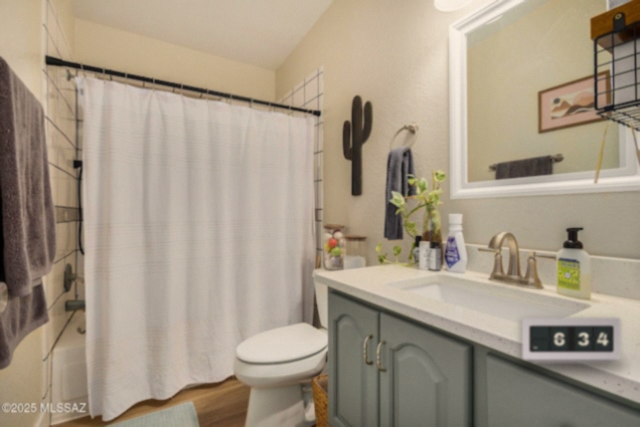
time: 6:34
